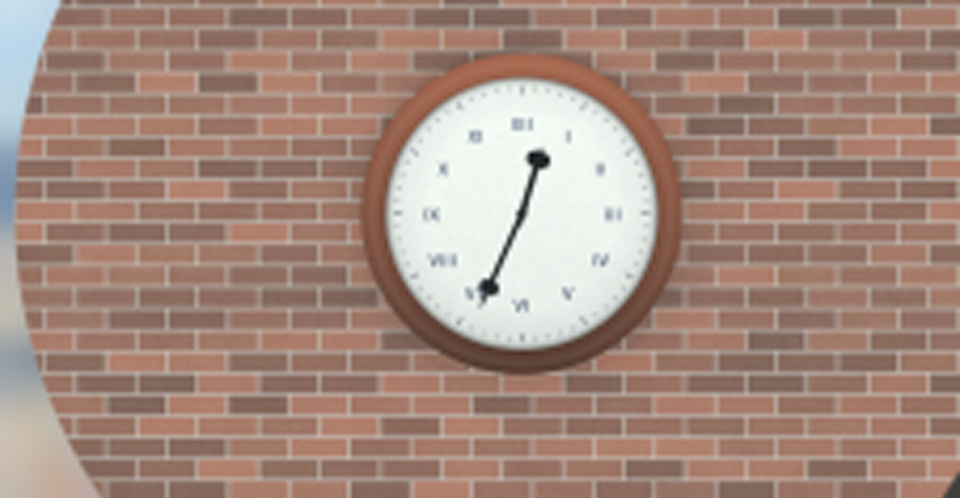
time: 12:34
